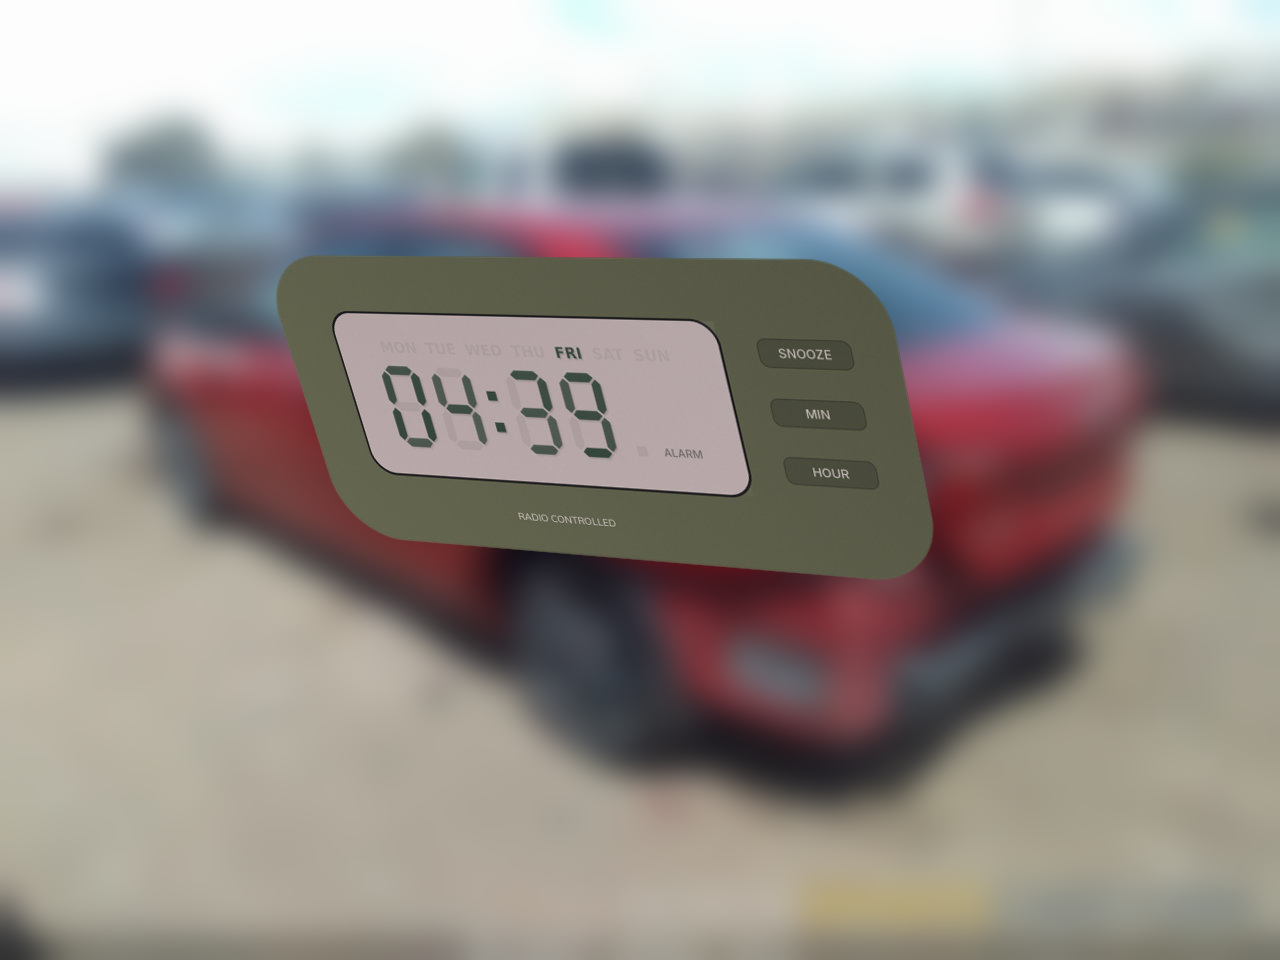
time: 4:39
